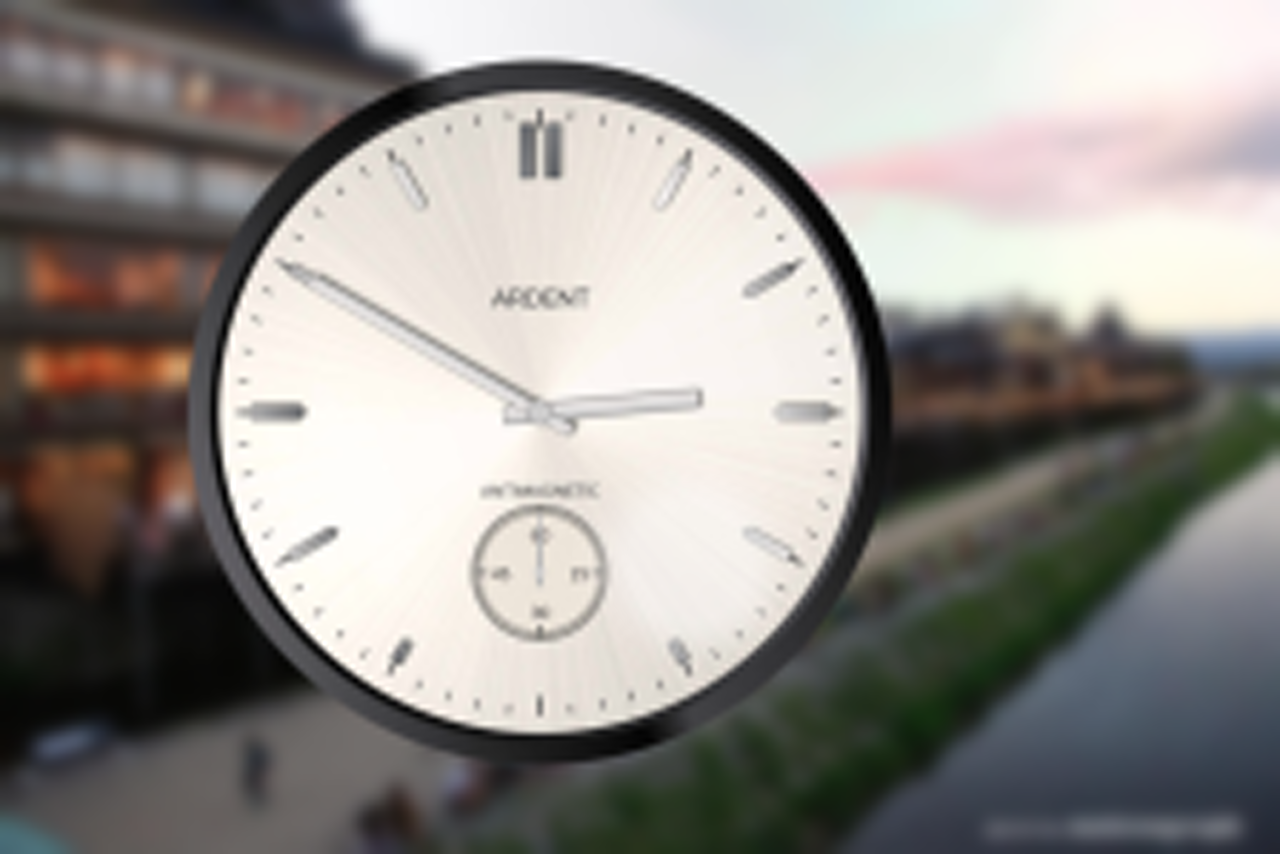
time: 2:50
